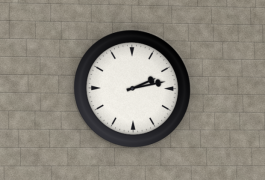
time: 2:13
